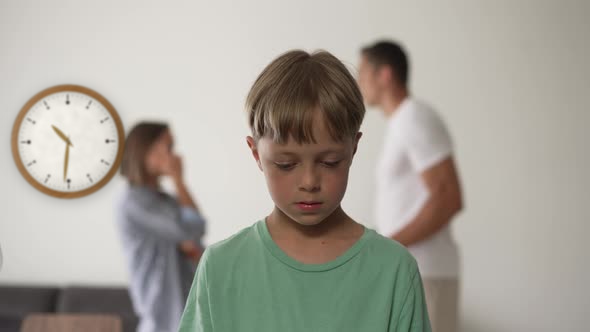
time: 10:31
